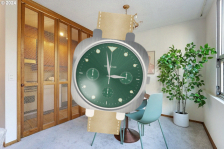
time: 2:58
